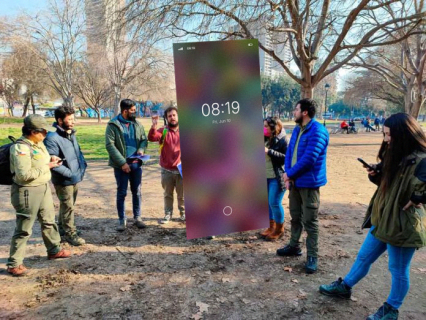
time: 8:19
